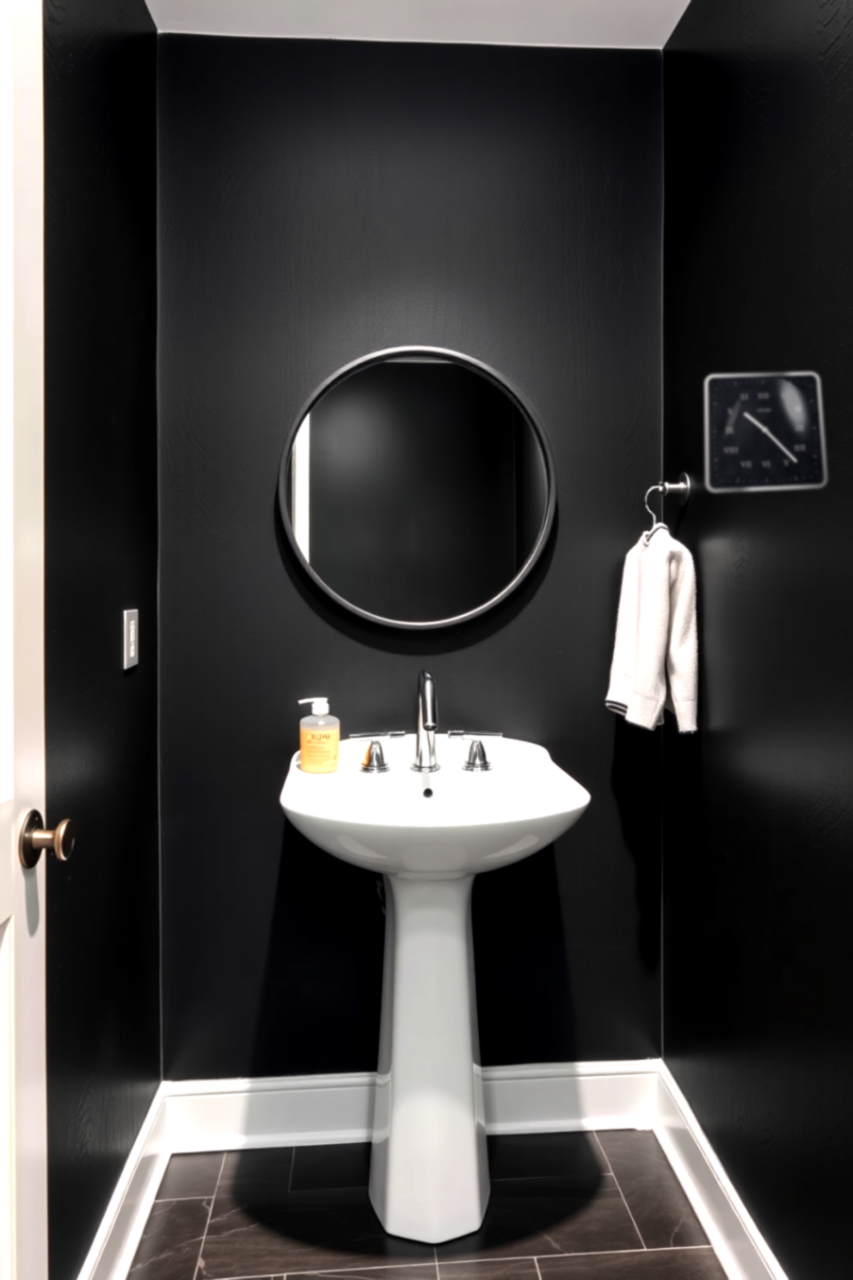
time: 10:23
